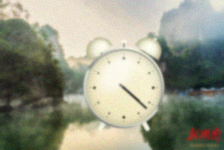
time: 4:22
